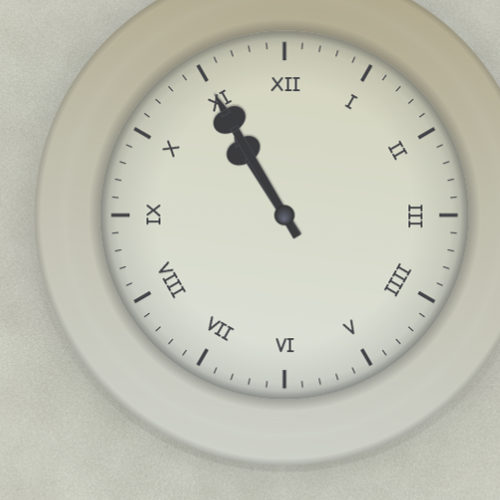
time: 10:55
